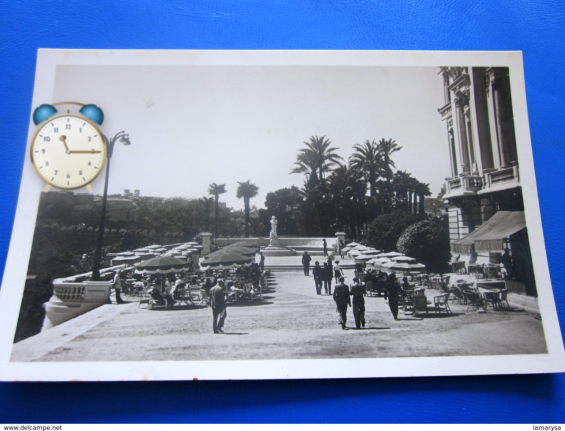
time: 11:15
